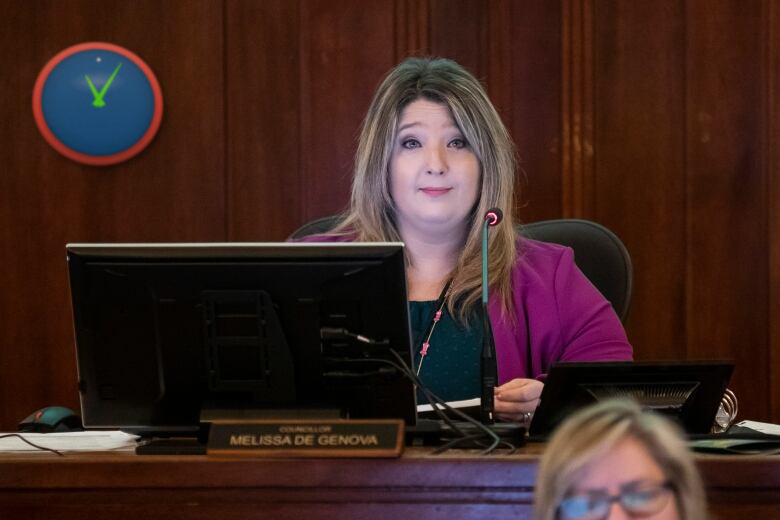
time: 11:05
